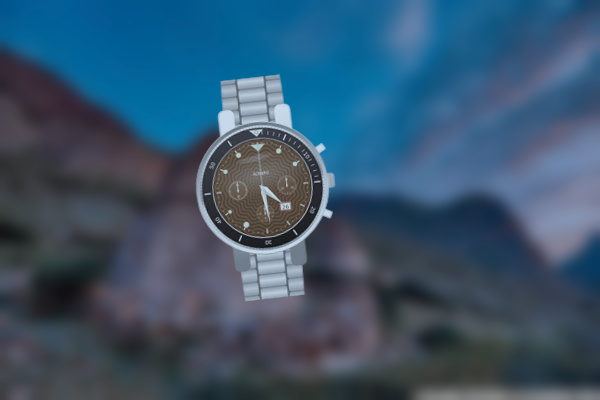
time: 4:29
